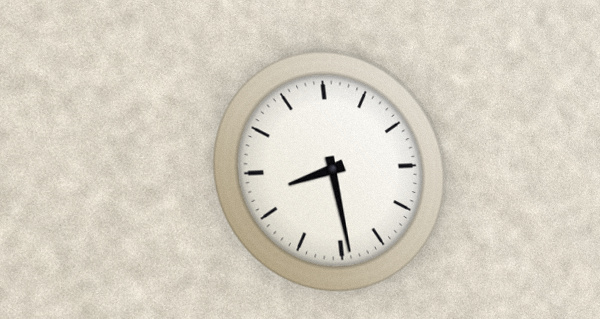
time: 8:29
